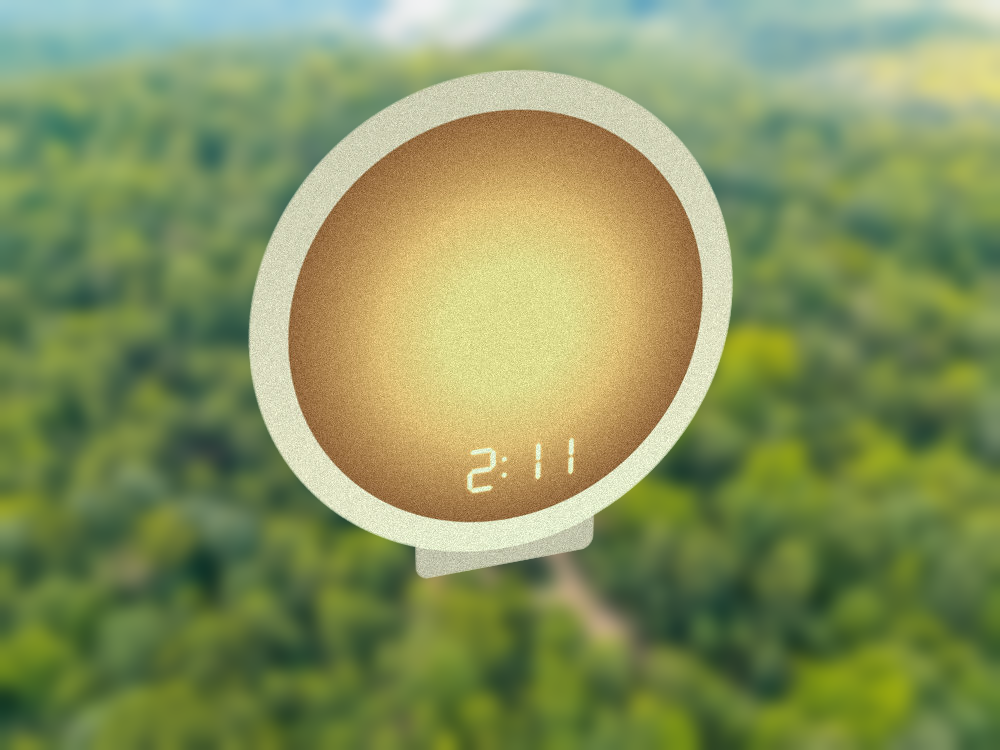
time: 2:11
